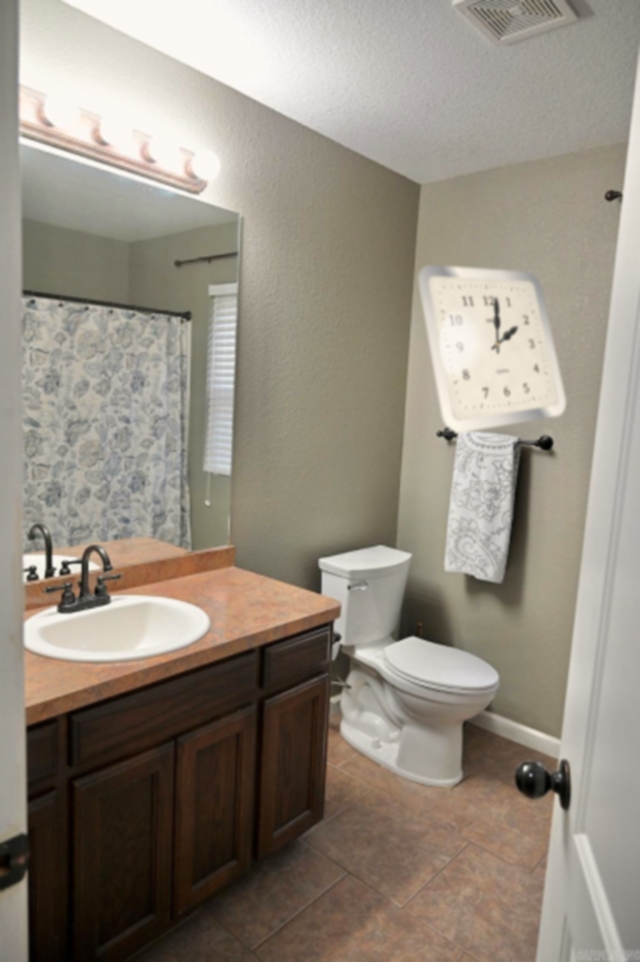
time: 2:02
